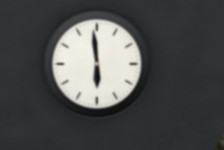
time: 5:59
